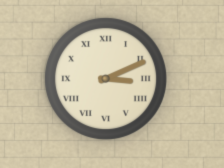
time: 3:11
